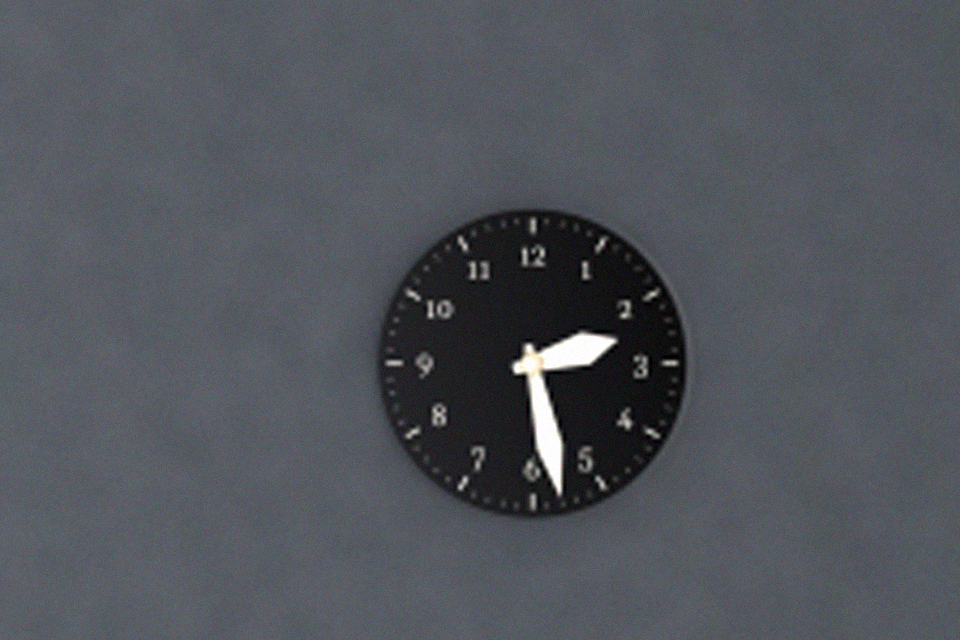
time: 2:28
